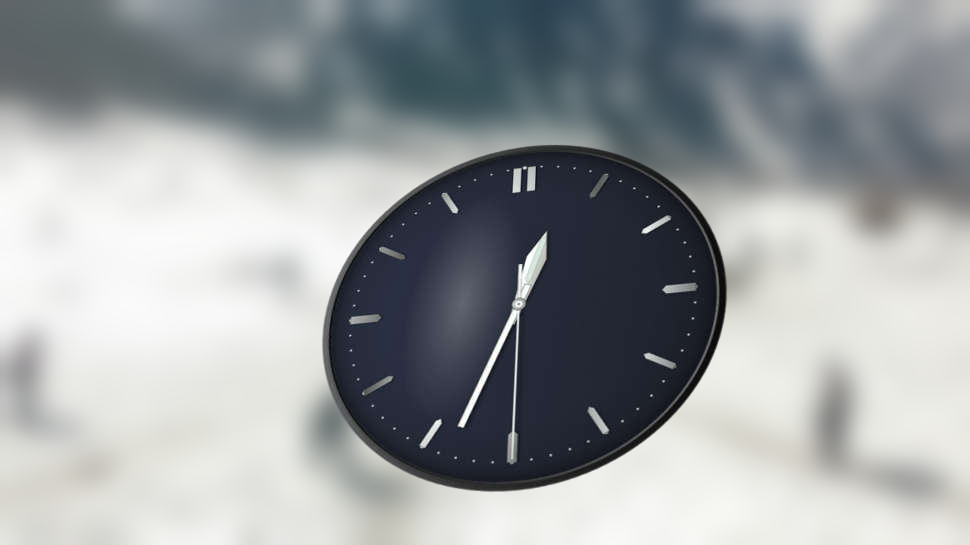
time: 12:33:30
